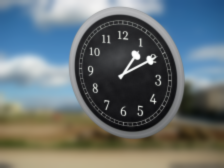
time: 1:10
